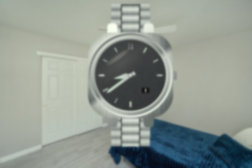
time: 8:39
